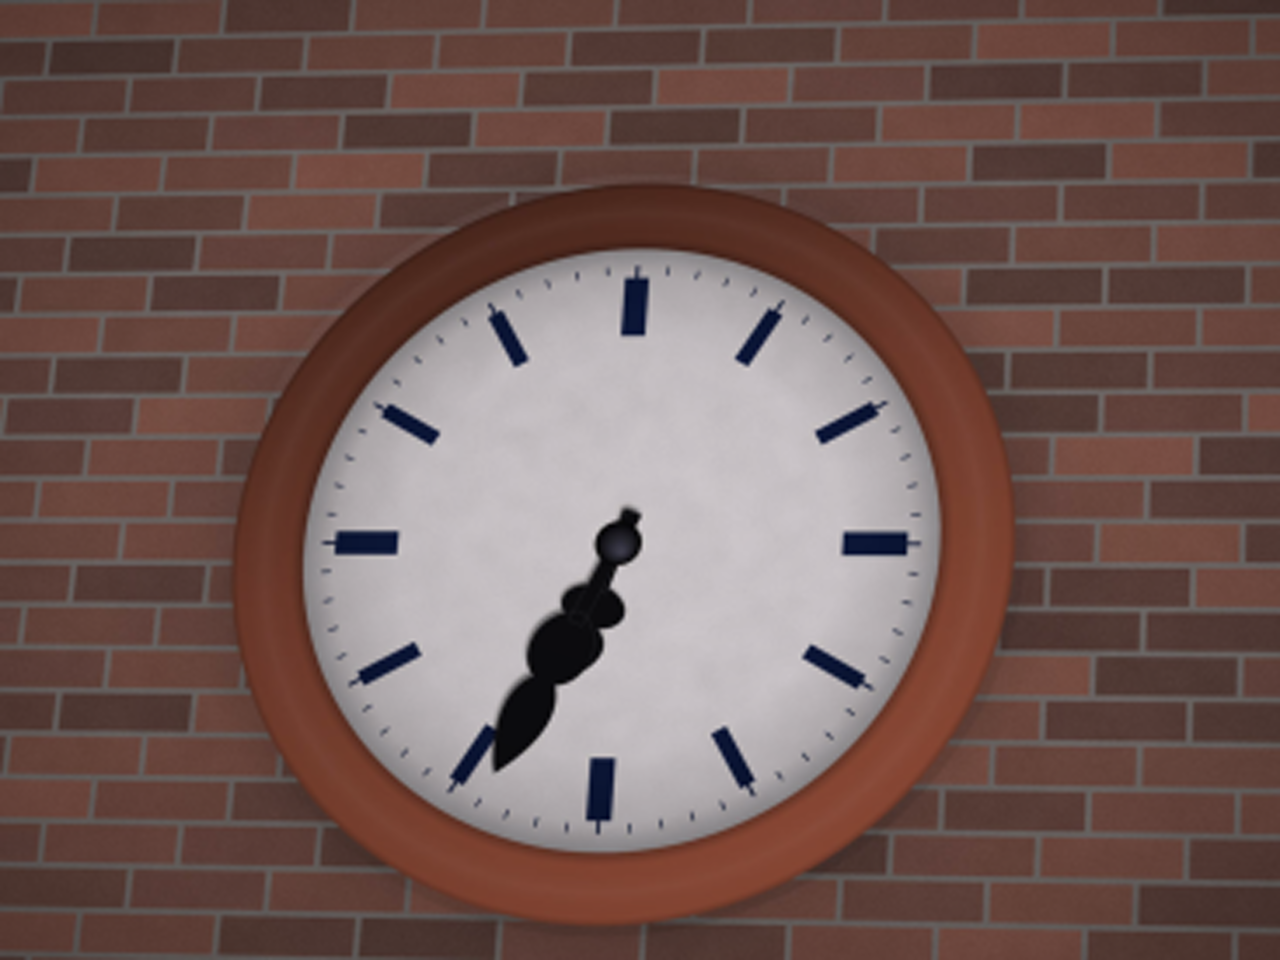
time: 6:34
